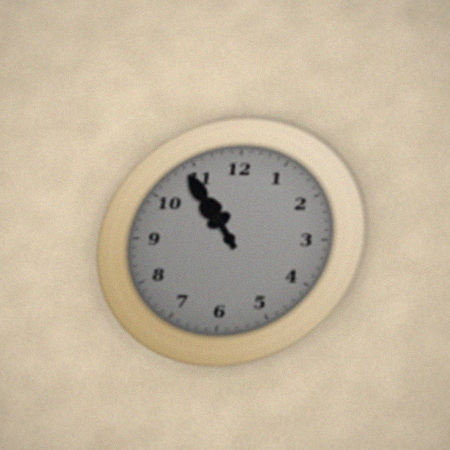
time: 10:54
